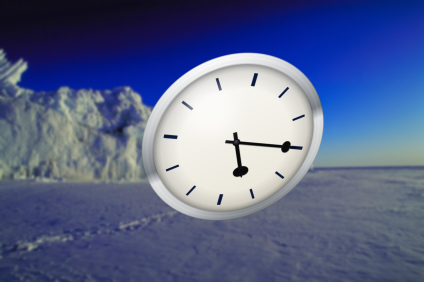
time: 5:15
